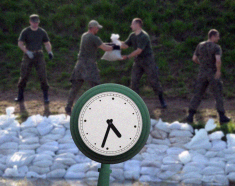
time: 4:32
